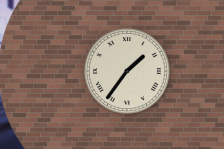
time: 1:36
